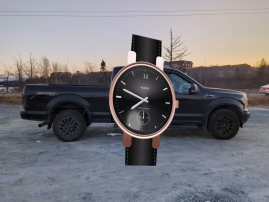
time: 7:48
